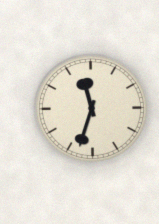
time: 11:33
